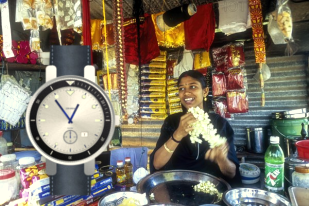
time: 12:54
